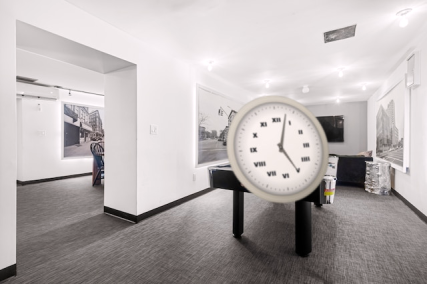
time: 5:03
